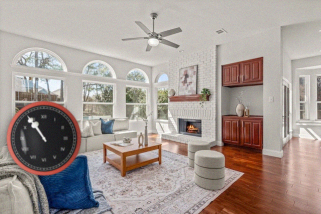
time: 10:54
